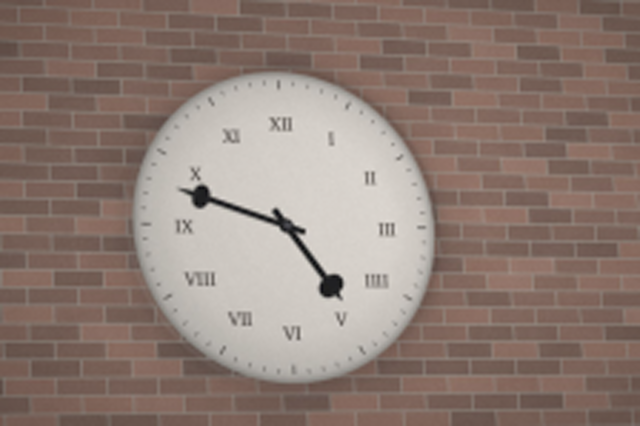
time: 4:48
